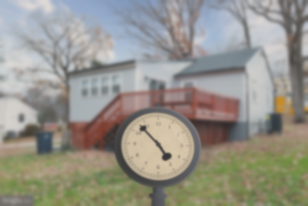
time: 4:53
